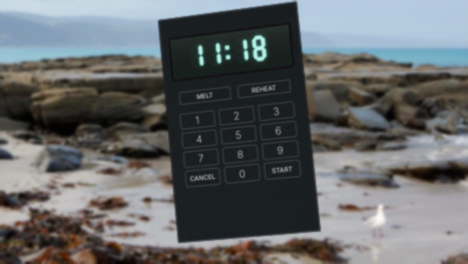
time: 11:18
